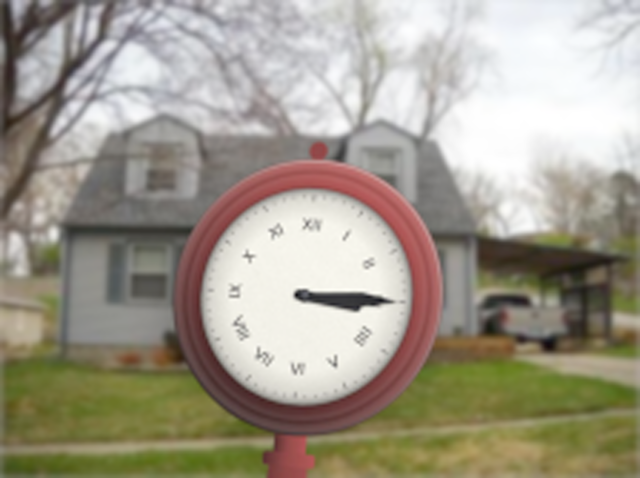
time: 3:15
